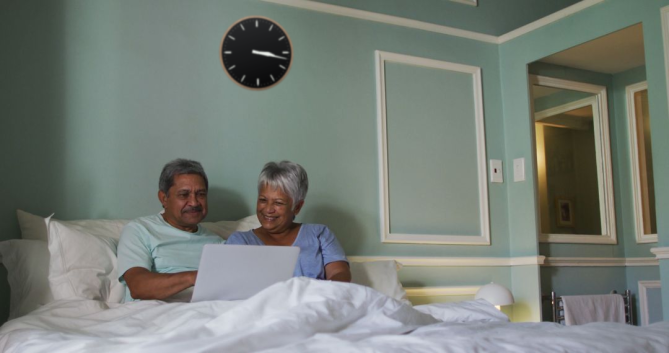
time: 3:17
